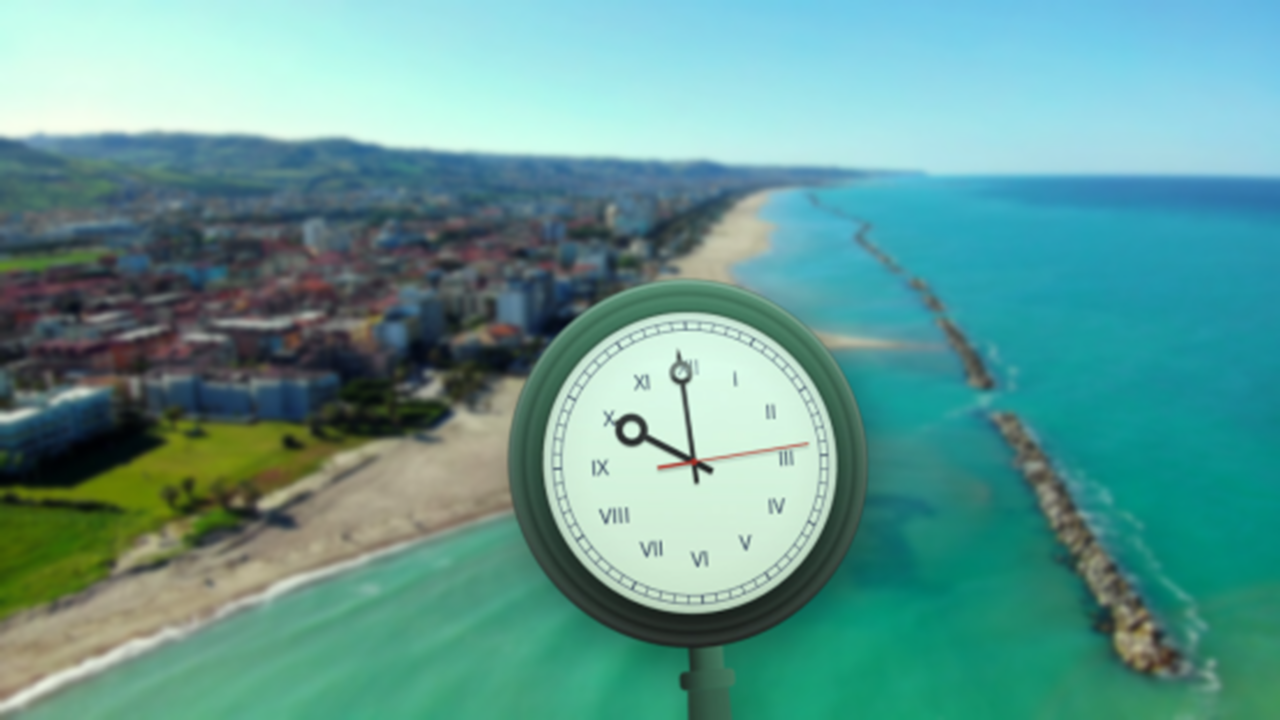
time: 9:59:14
